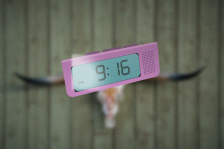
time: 9:16
